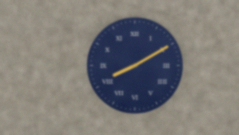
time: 8:10
